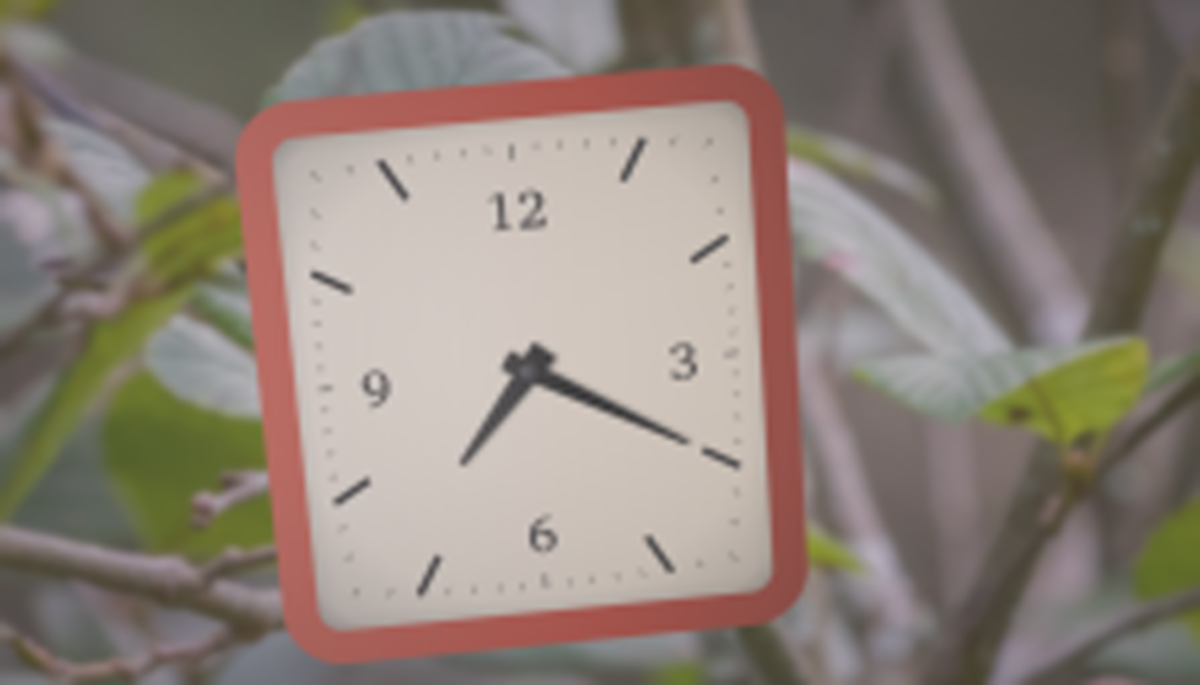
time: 7:20
